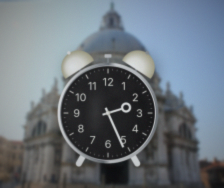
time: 2:26
